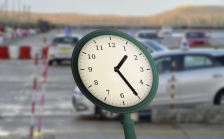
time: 1:25
